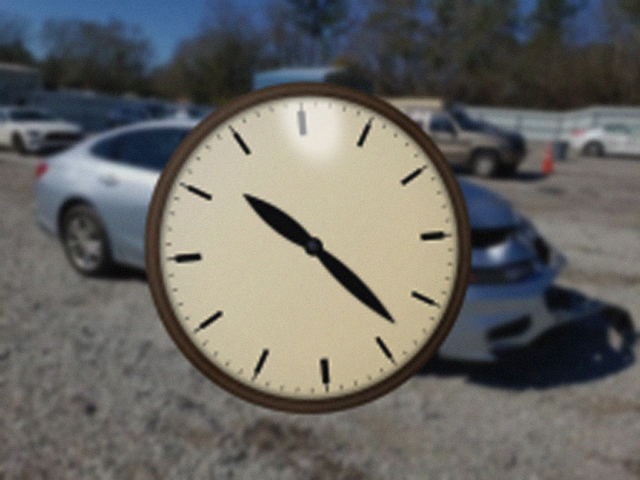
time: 10:23
